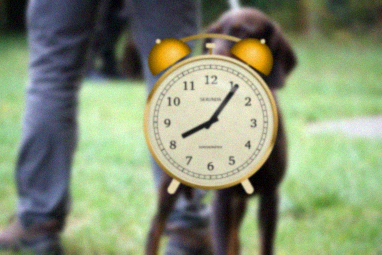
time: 8:06
